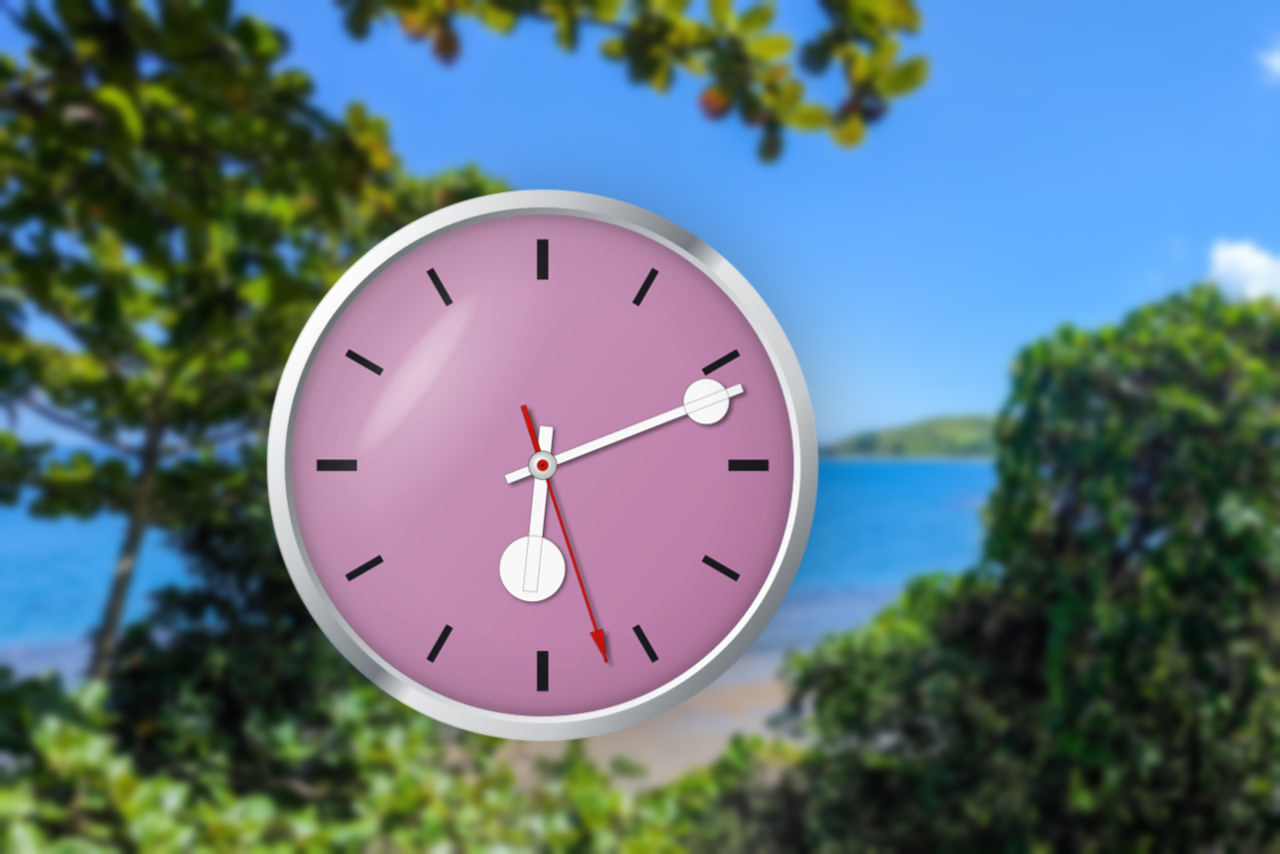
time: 6:11:27
